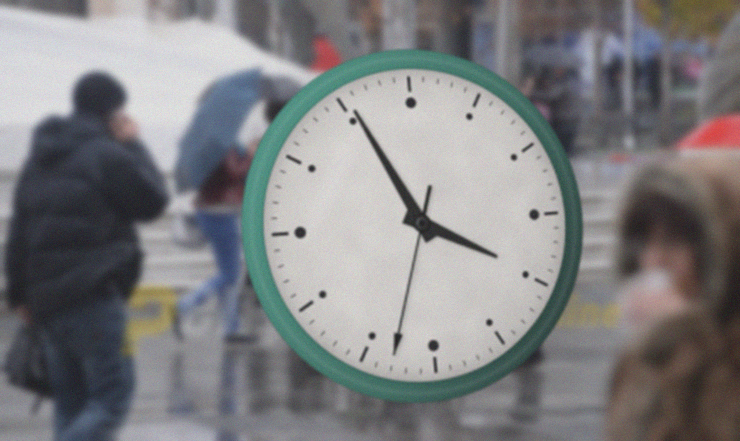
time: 3:55:33
